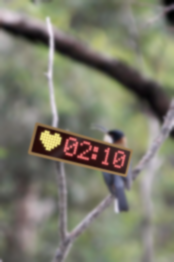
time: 2:10
